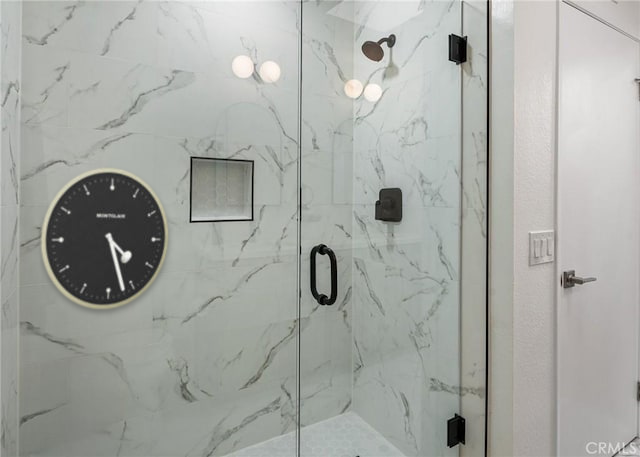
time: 4:27
